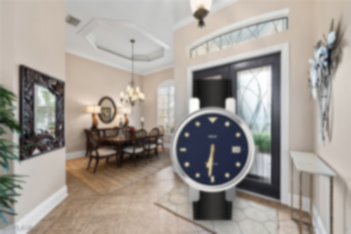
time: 6:31
